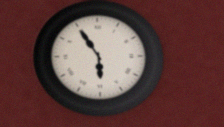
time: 5:55
